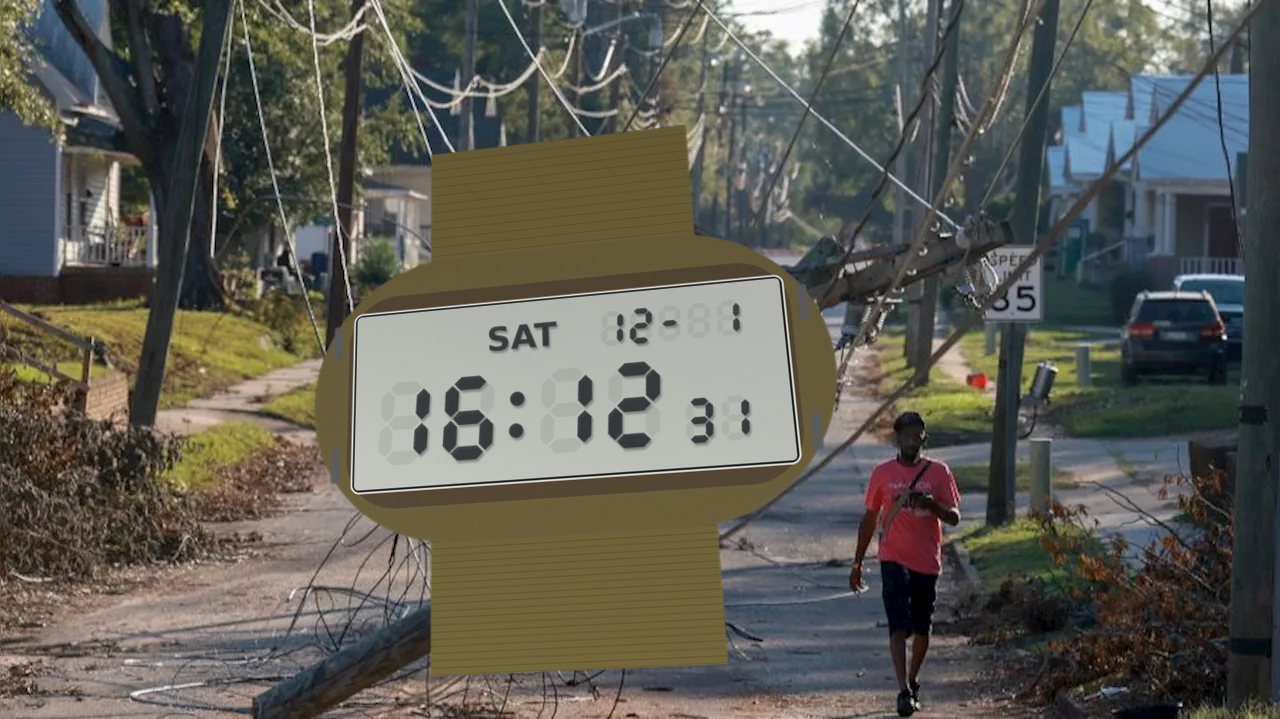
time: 16:12:31
